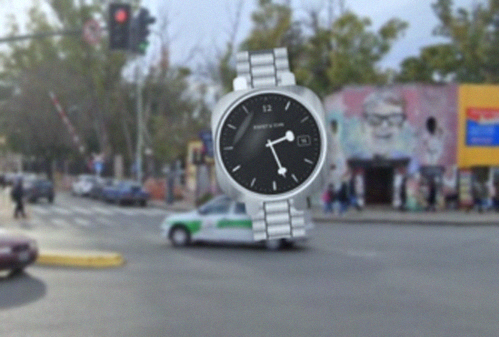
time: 2:27
